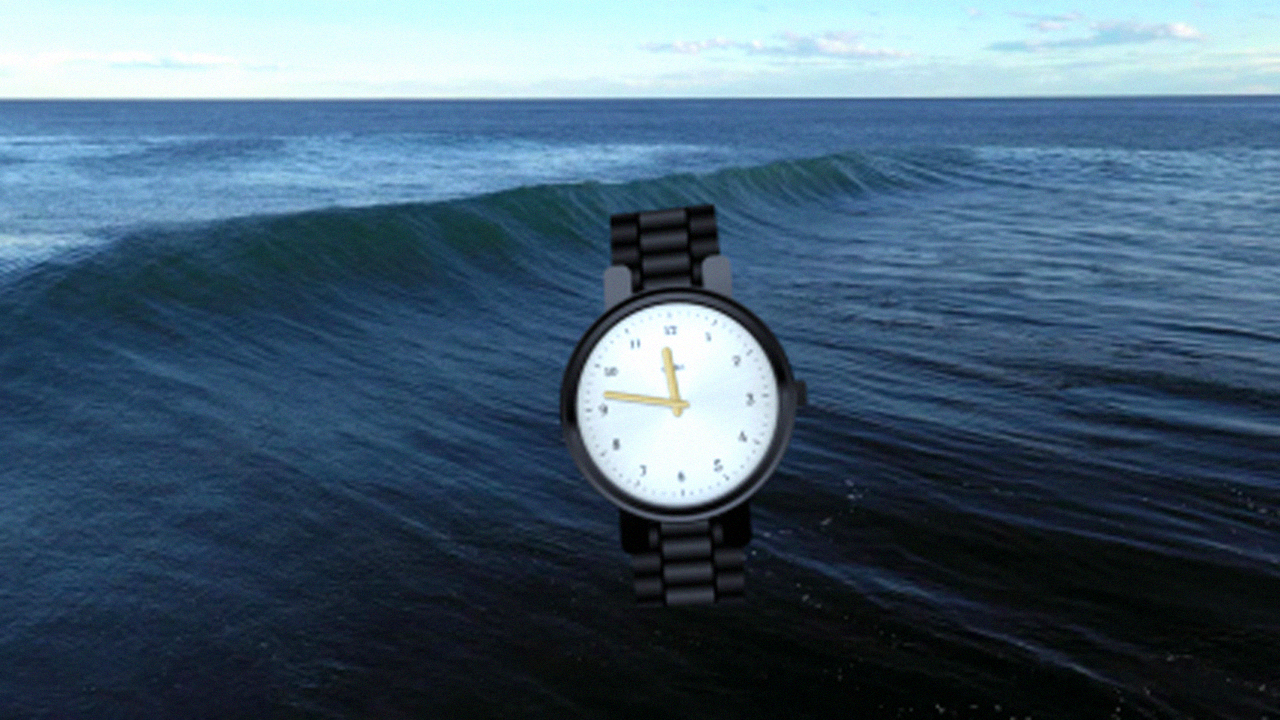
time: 11:47
